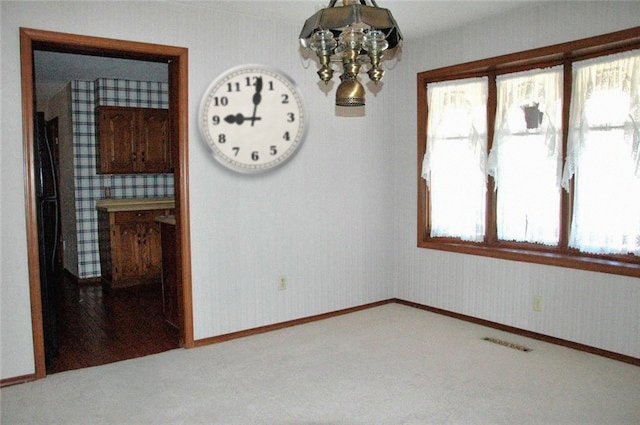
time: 9:02
